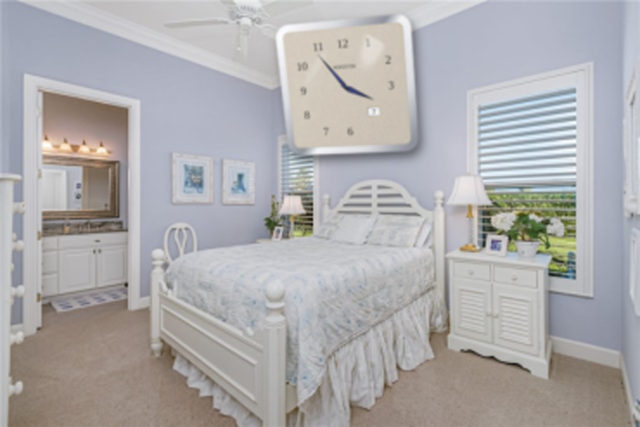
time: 3:54
